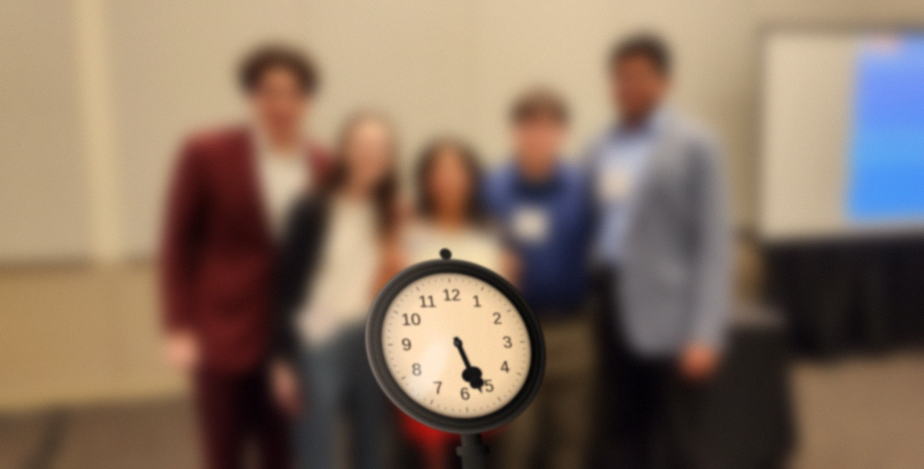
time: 5:27
